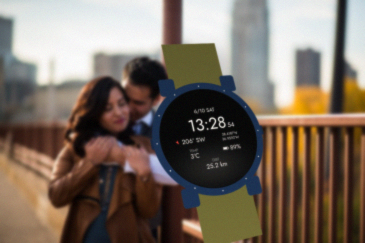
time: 13:28
